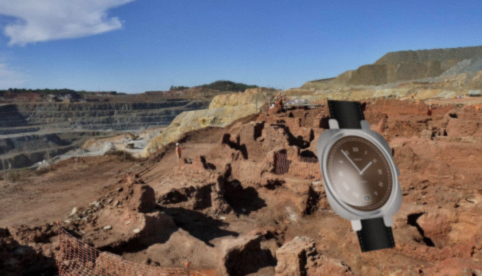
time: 1:54
